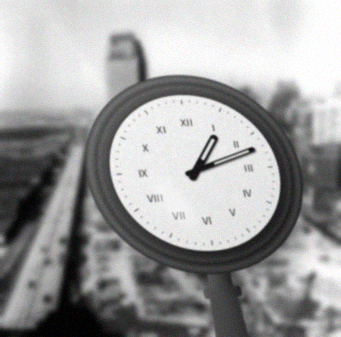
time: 1:12
